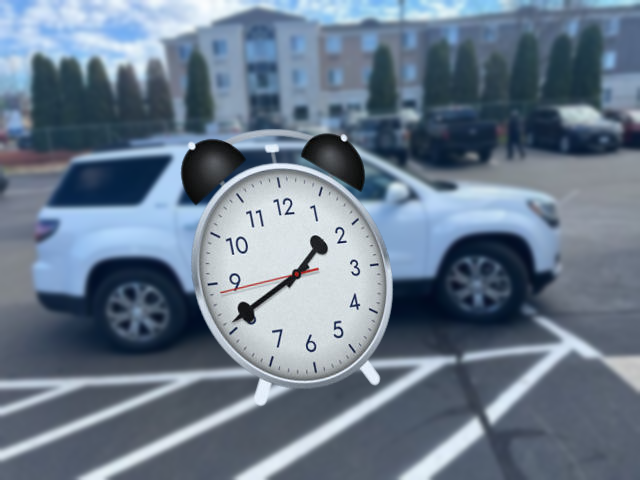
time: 1:40:44
